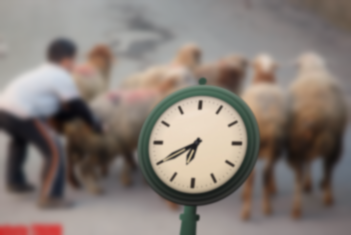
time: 6:40
